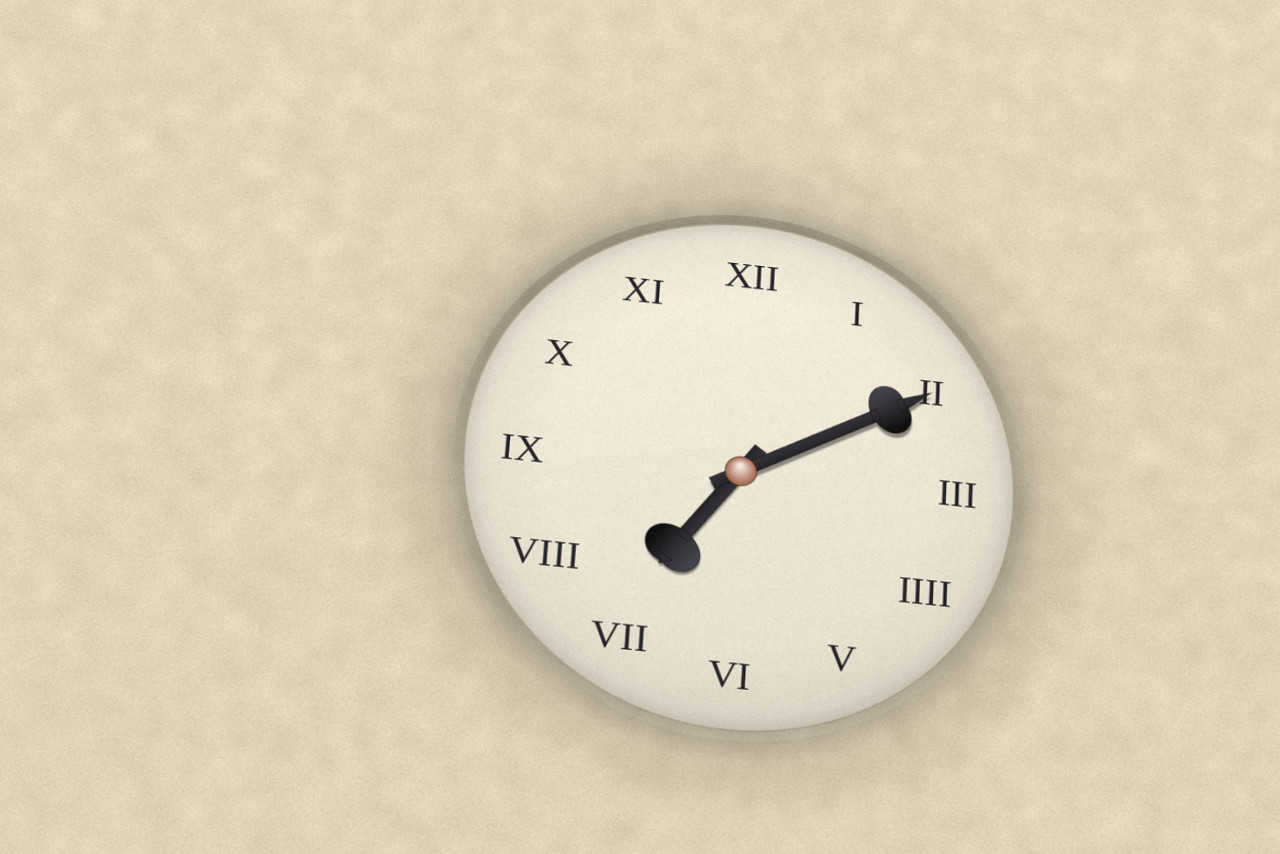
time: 7:10
